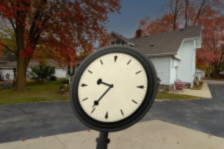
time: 9:36
